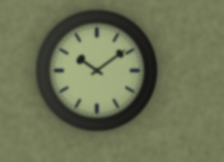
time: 10:09
